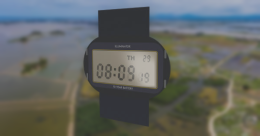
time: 8:09:19
